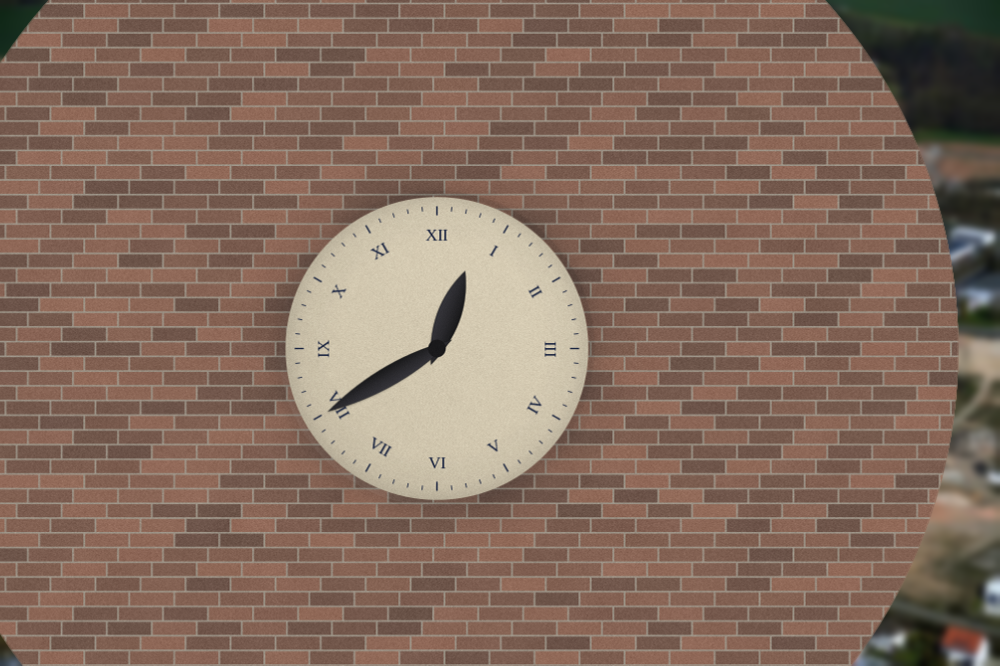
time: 12:40
